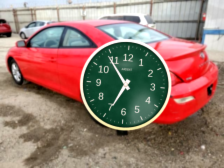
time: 6:54
